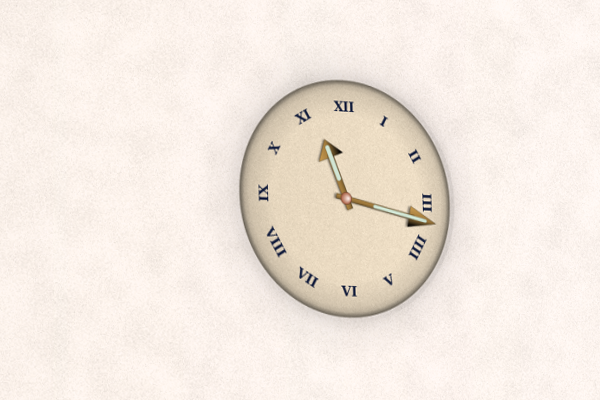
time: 11:17
